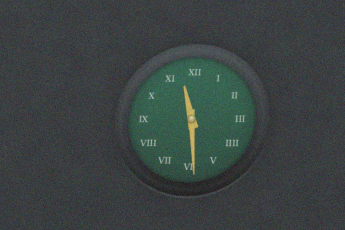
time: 11:29
